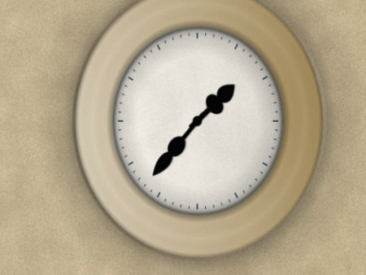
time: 1:37
